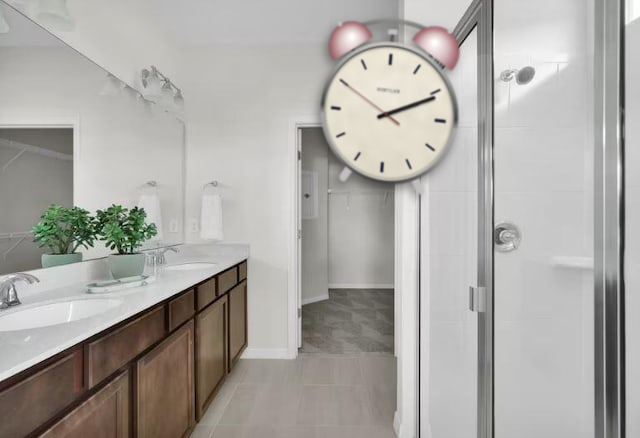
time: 2:10:50
